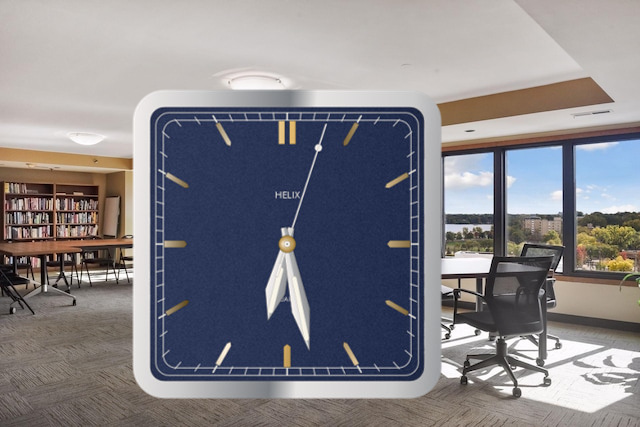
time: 6:28:03
